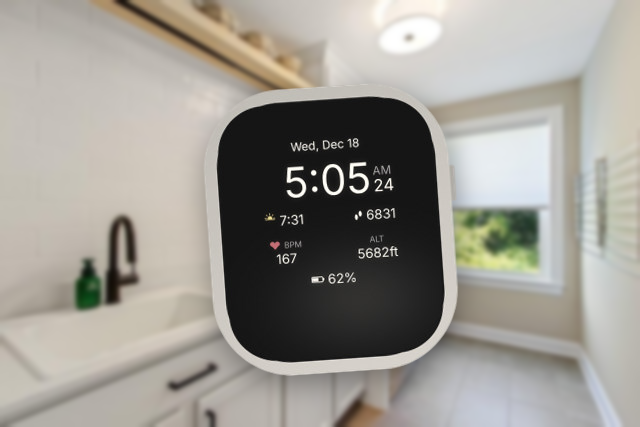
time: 5:05:24
